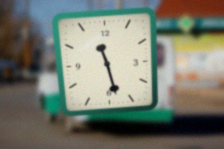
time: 11:28
